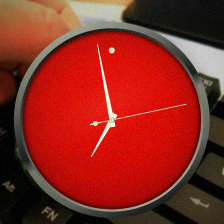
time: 6:58:13
